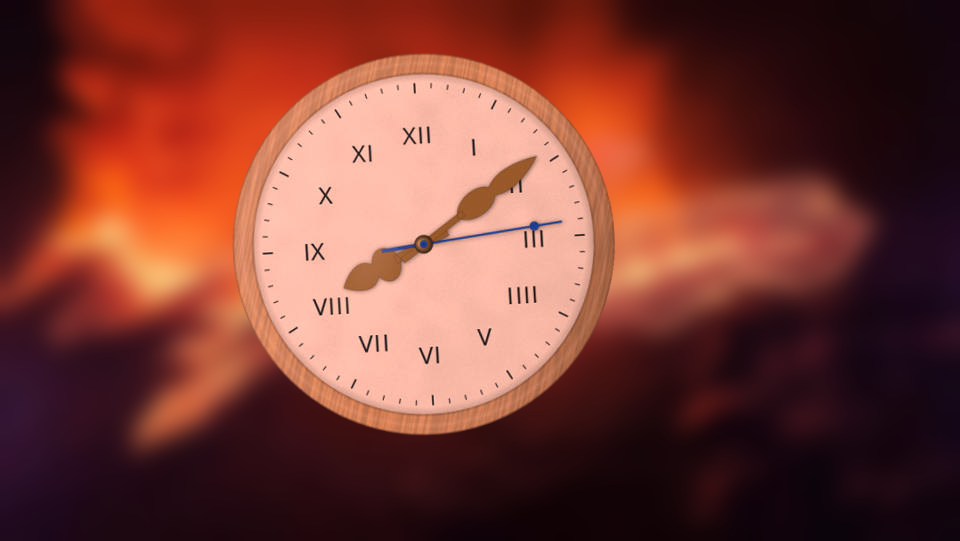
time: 8:09:14
